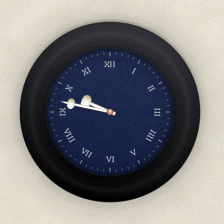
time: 9:47
